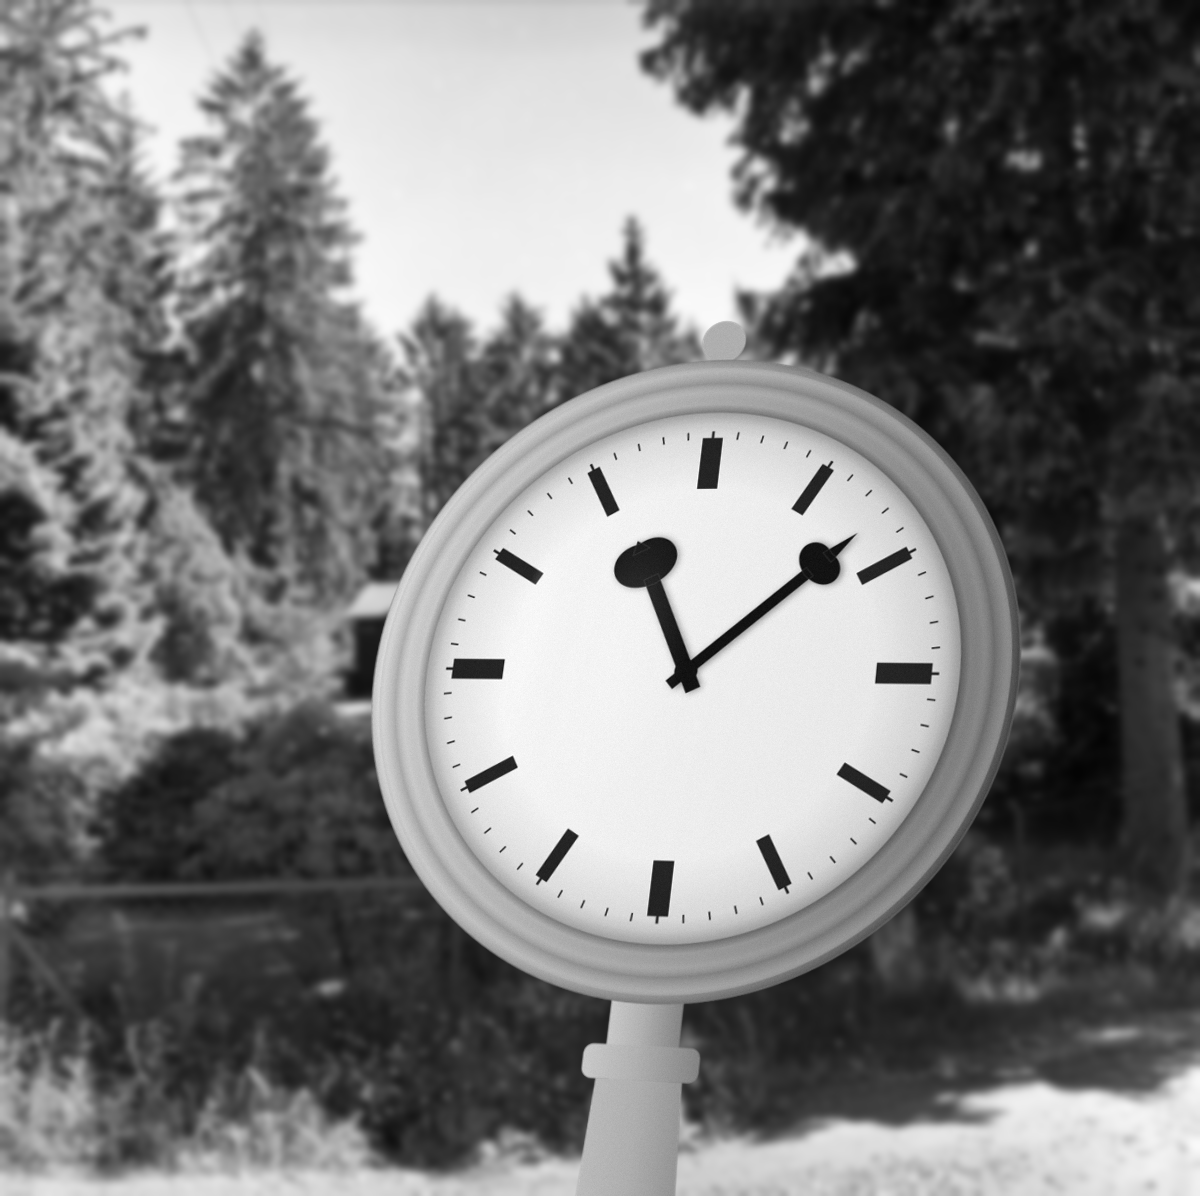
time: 11:08
